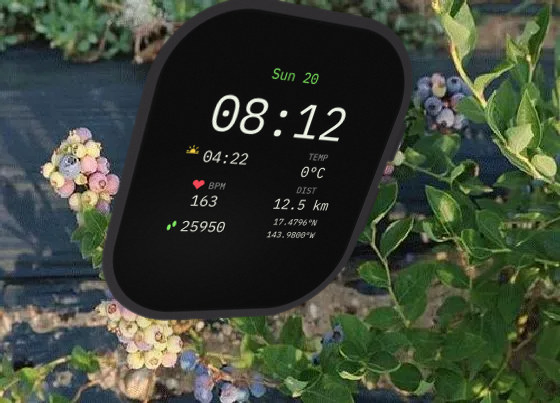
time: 8:12
